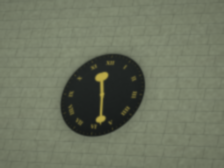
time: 11:28
